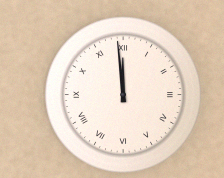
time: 11:59
